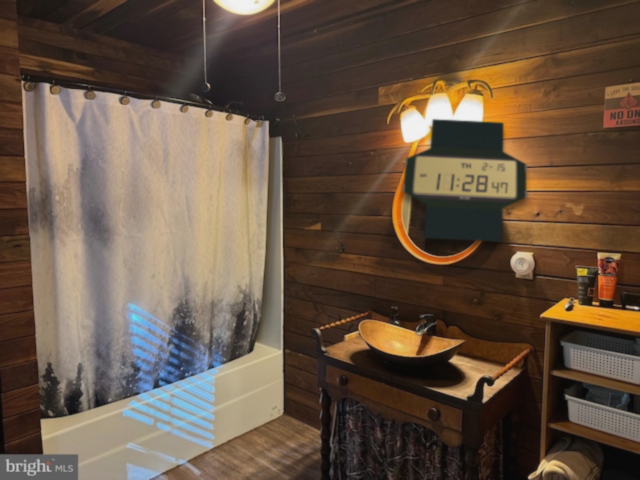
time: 11:28:47
